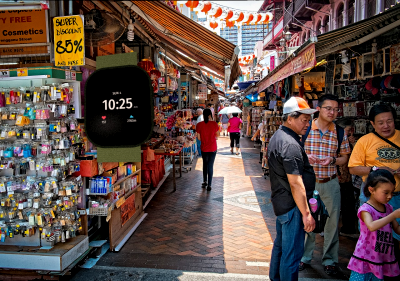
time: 10:25
